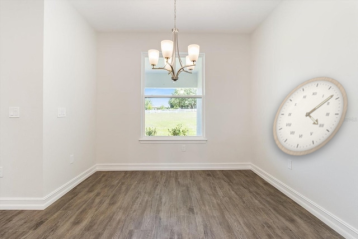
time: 4:08
